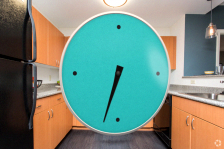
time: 6:33
